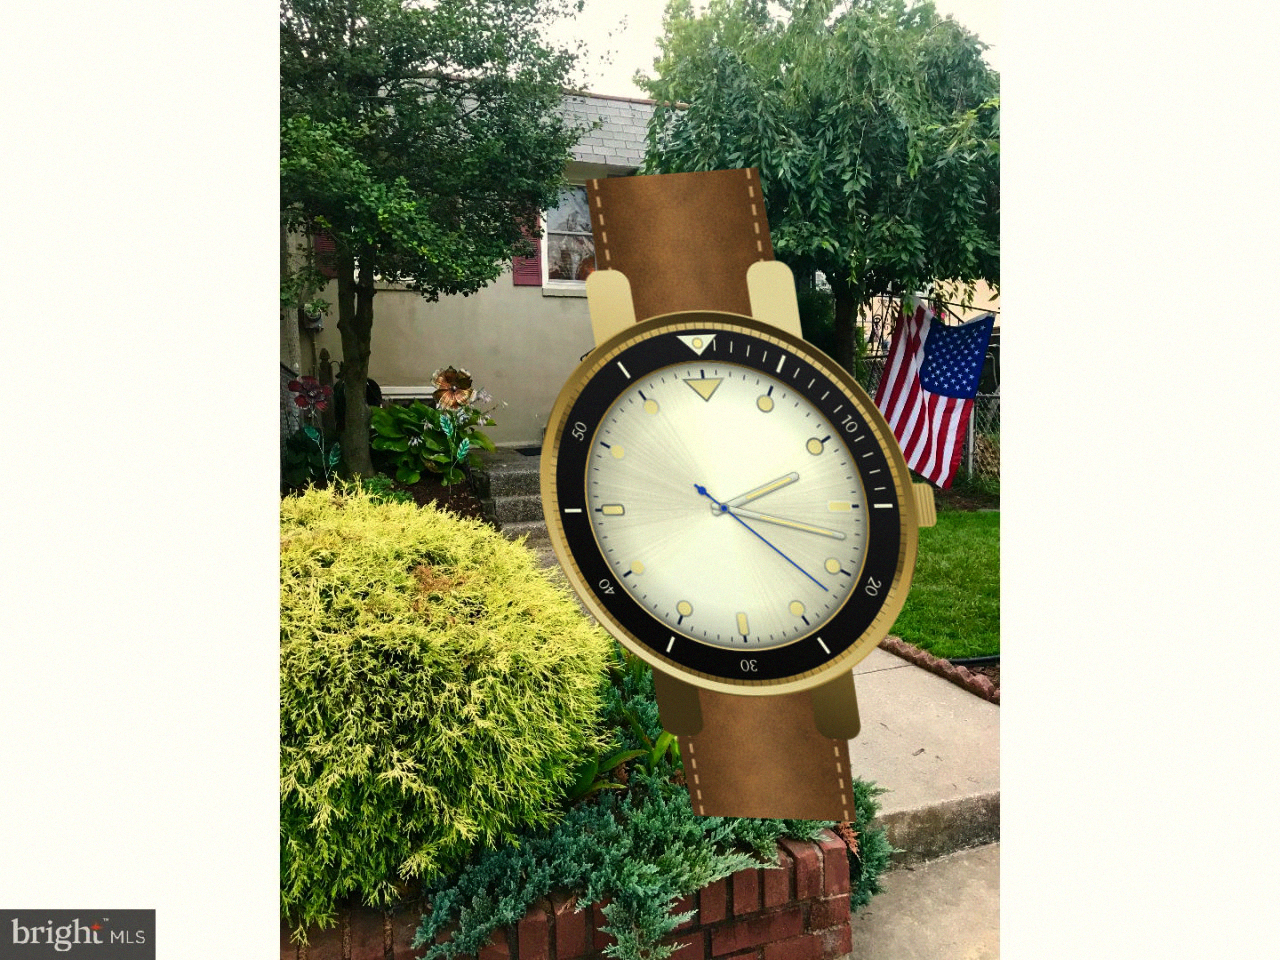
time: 2:17:22
